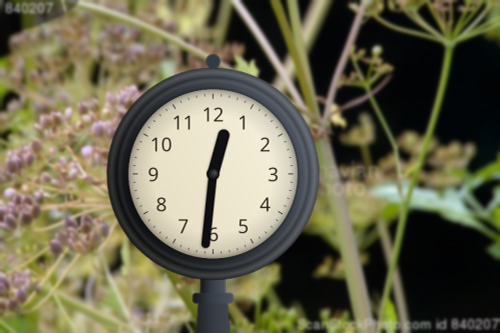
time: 12:31
